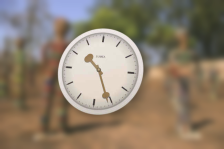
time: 10:26
